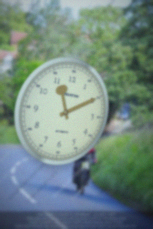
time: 11:10
